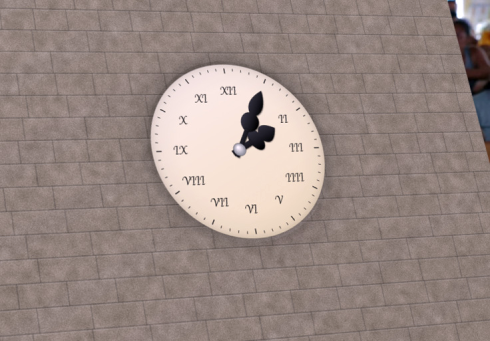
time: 2:05
